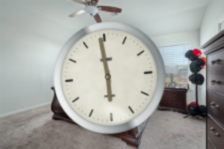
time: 5:59
